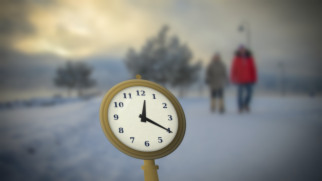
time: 12:20
